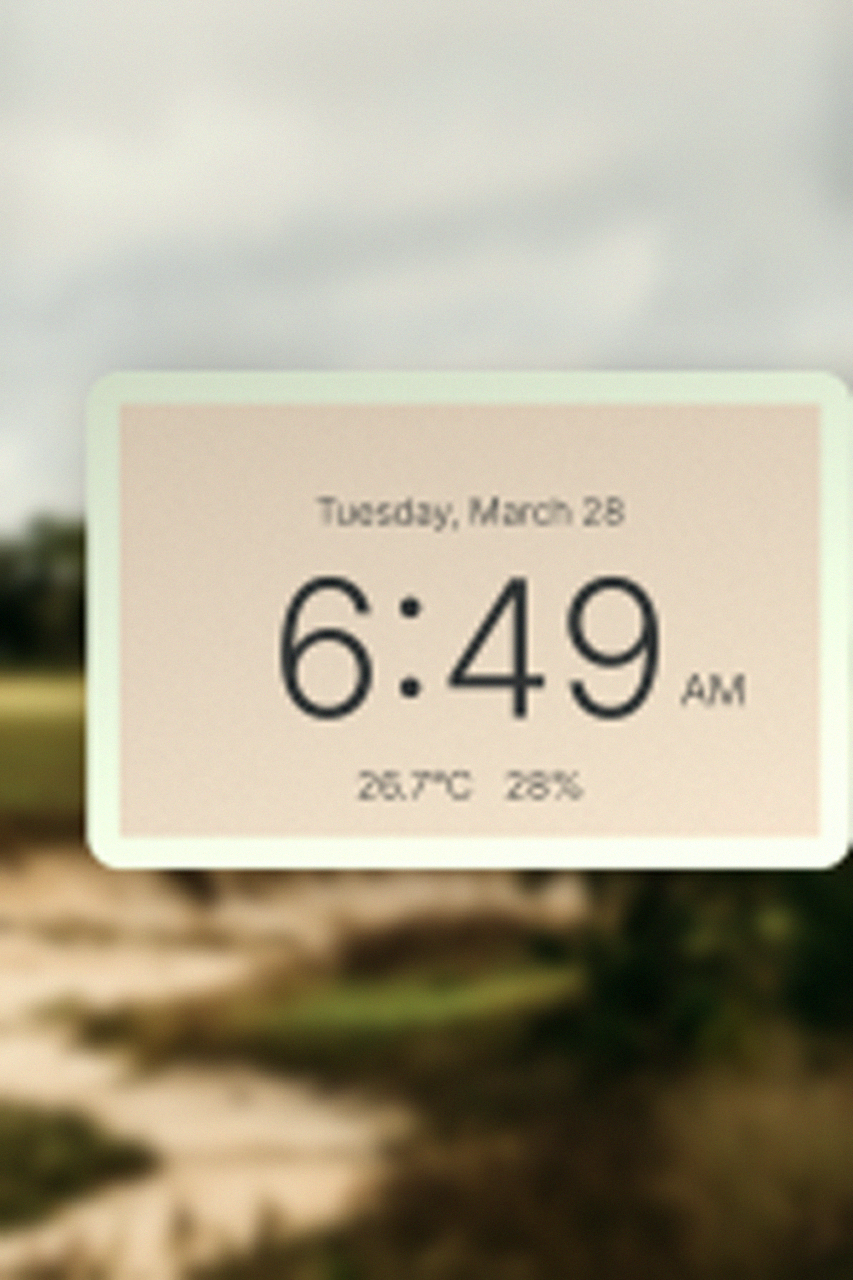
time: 6:49
